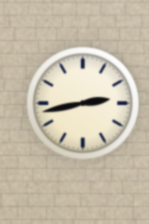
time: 2:43
